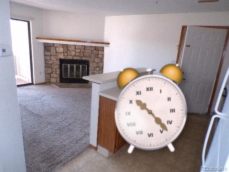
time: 10:23
